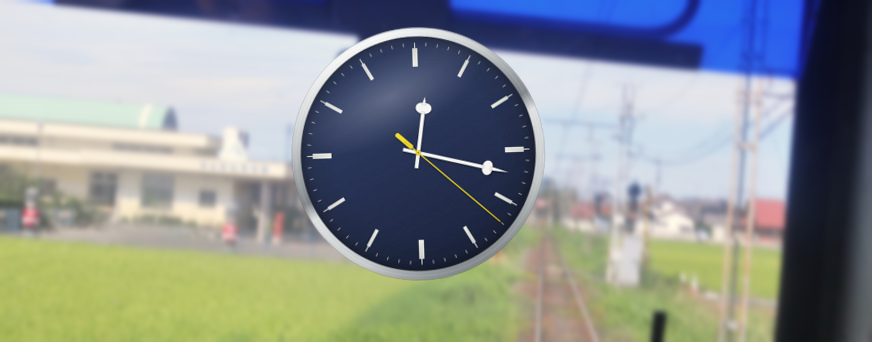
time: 12:17:22
